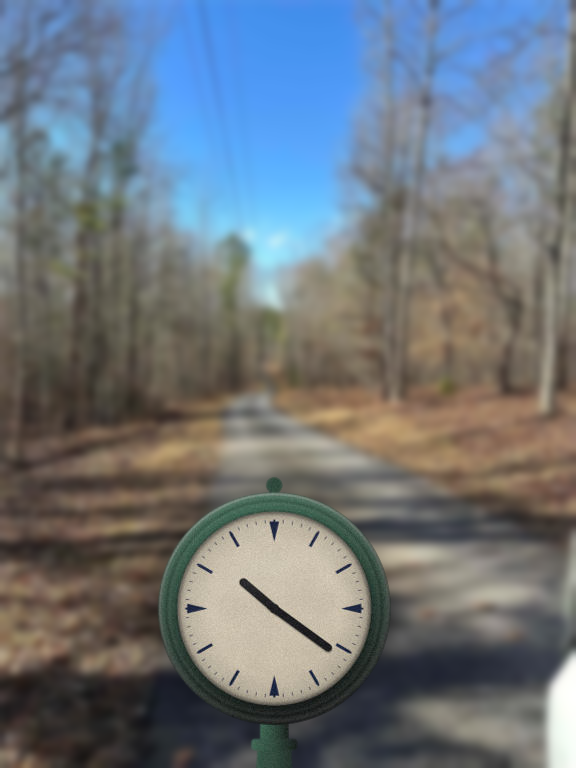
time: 10:21
